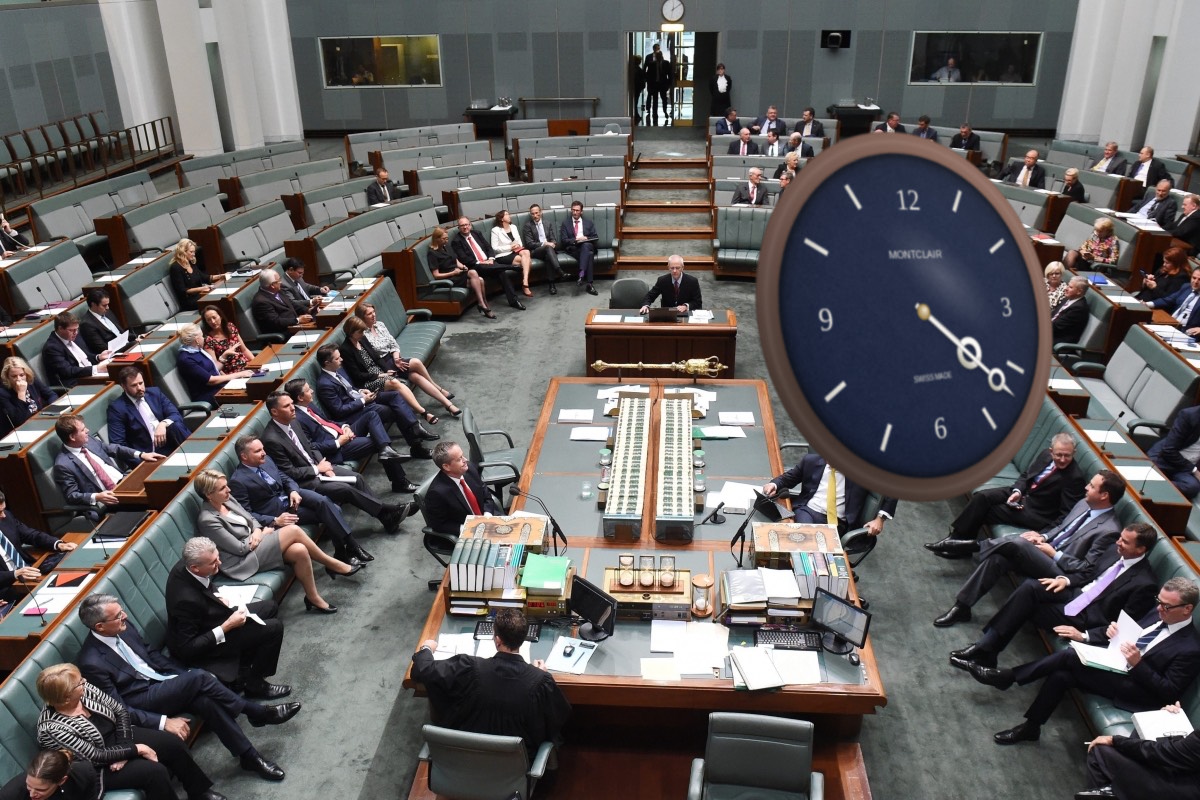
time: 4:22
